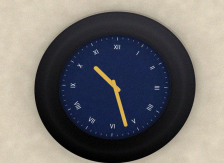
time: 10:27
